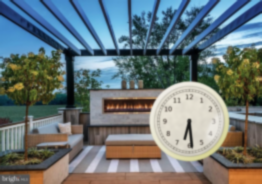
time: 6:29
